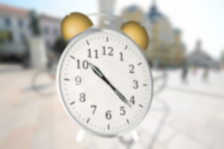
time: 10:22
